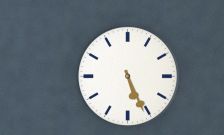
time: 5:26
